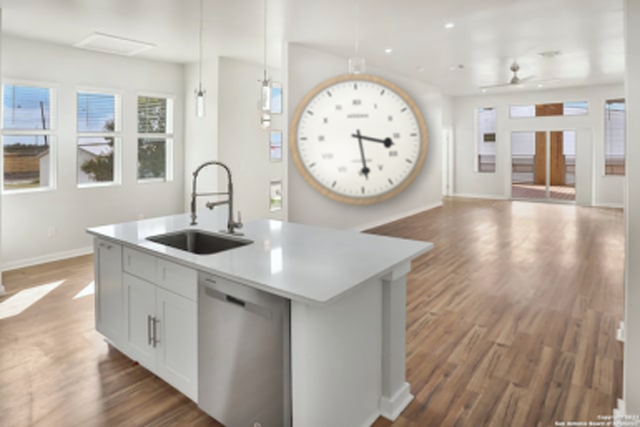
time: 3:29
